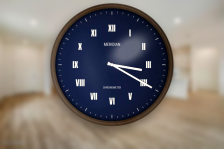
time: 3:20
